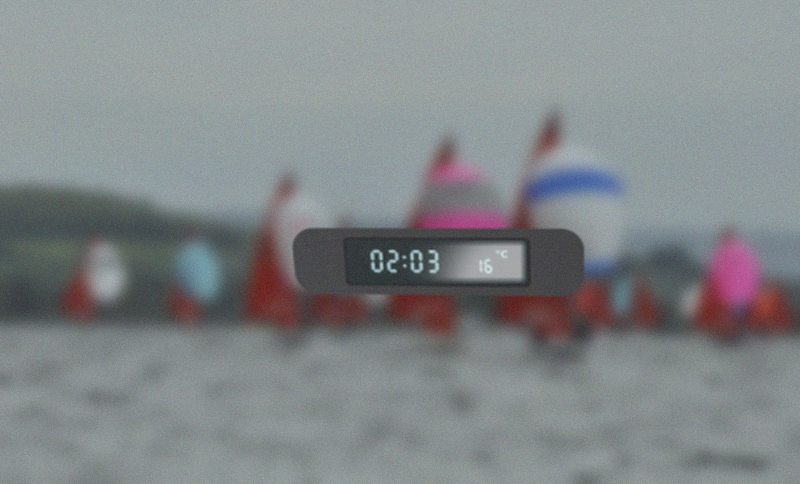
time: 2:03
